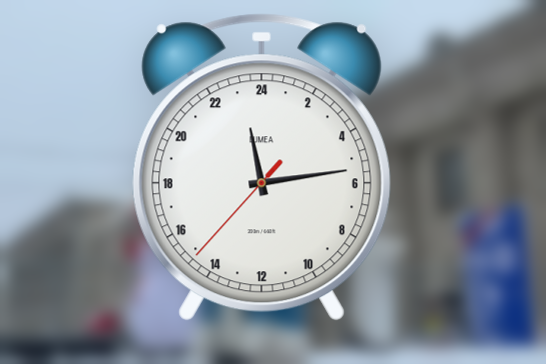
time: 23:13:37
